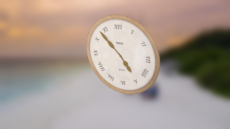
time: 4:53
